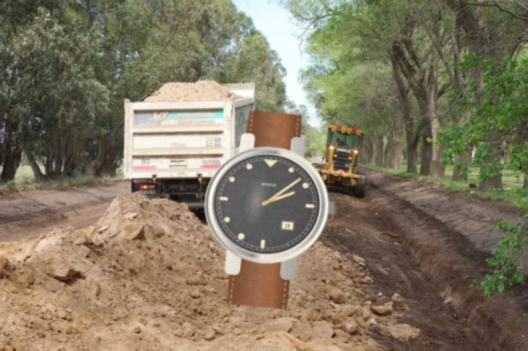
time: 2:08
